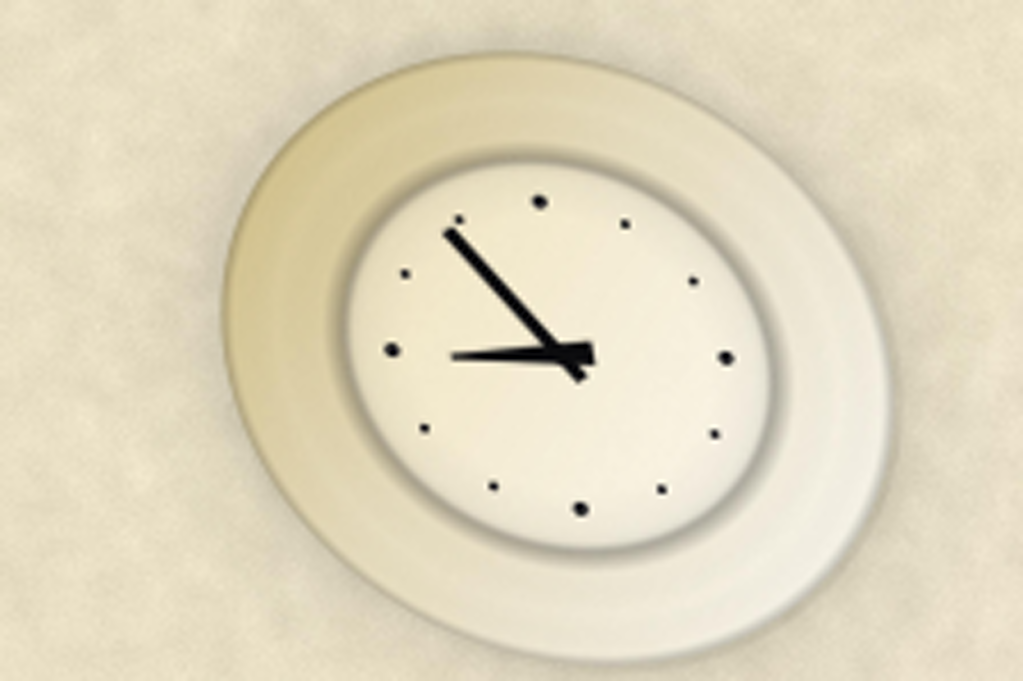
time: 8:54
